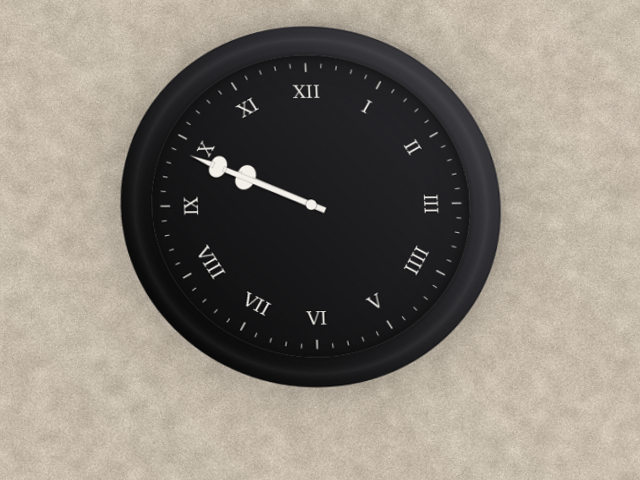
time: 9:49
